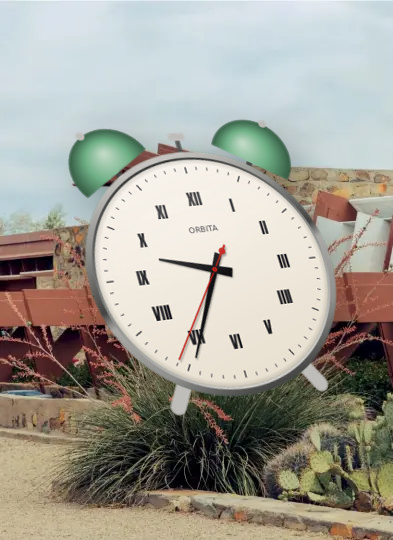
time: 9:34:36
